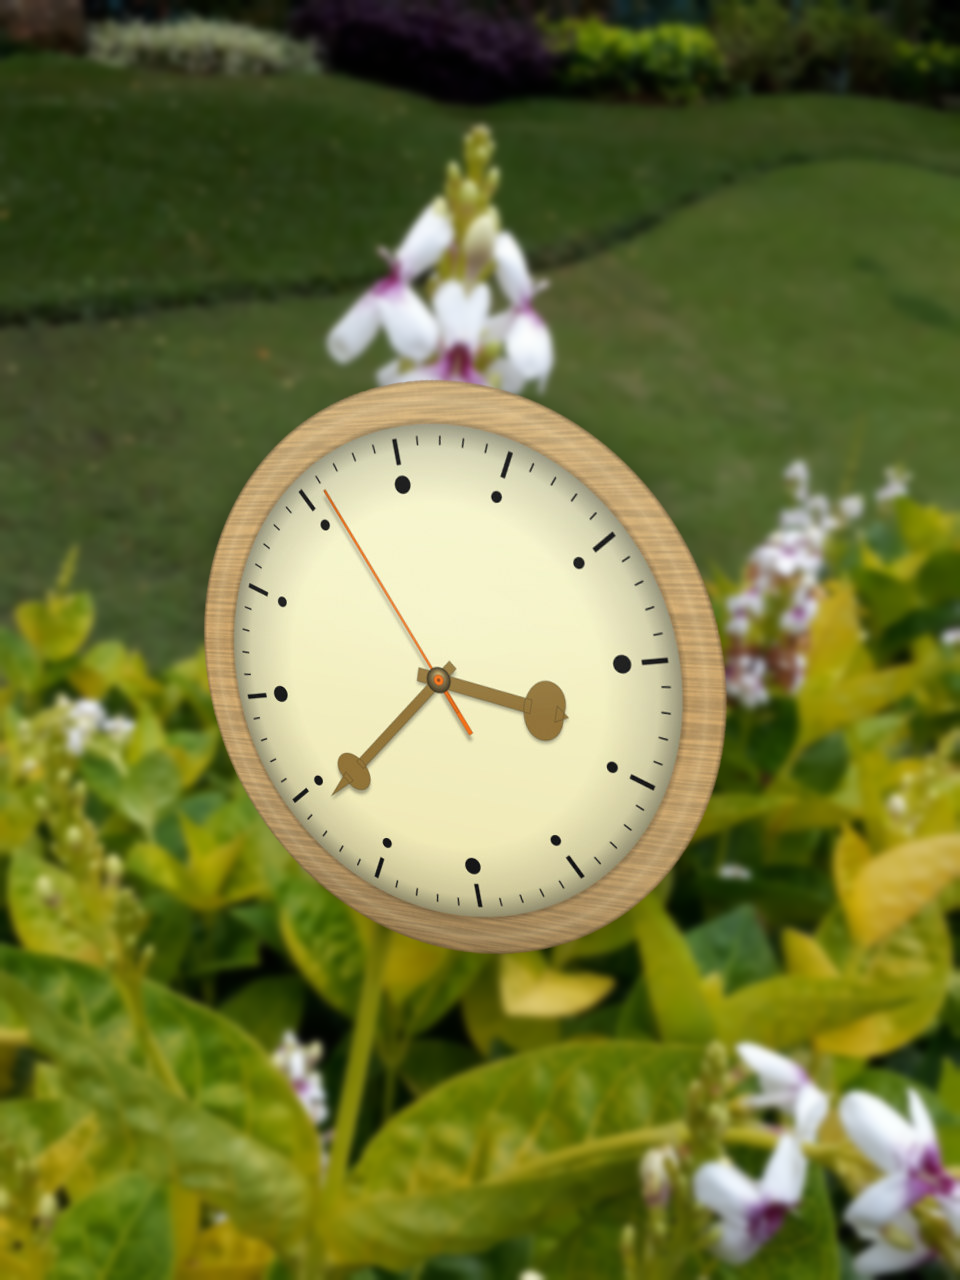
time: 3:38:56
